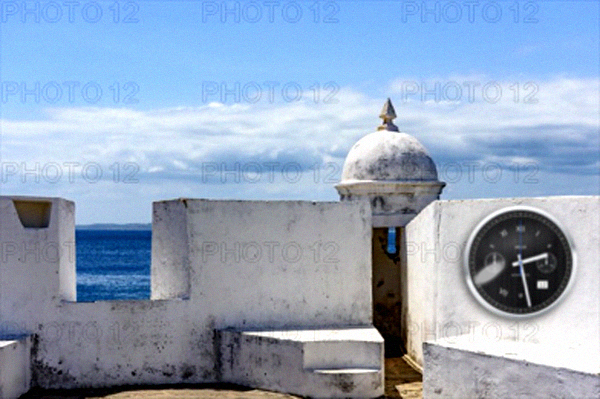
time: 2:28
